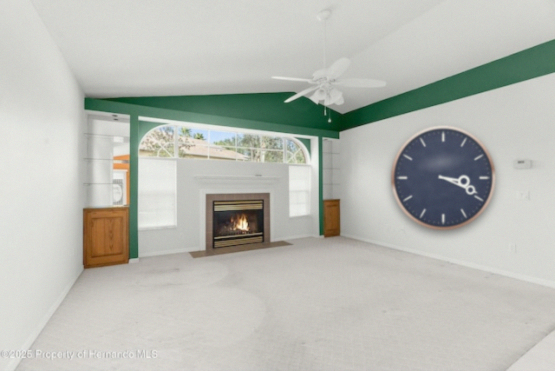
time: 3:19
